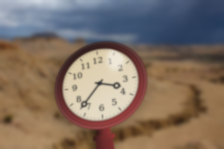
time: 3:37
